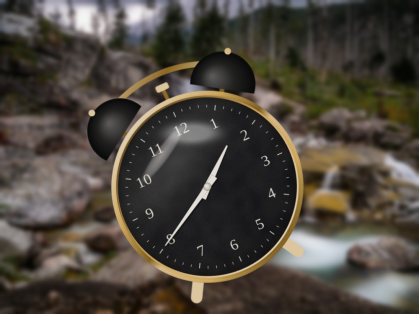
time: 1:40
